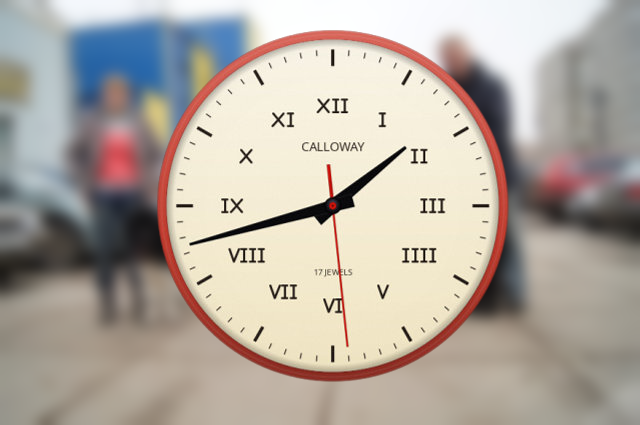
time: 1:42:29
